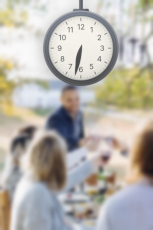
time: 6:32
